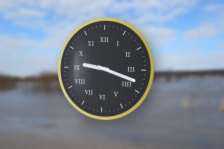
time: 9:18
